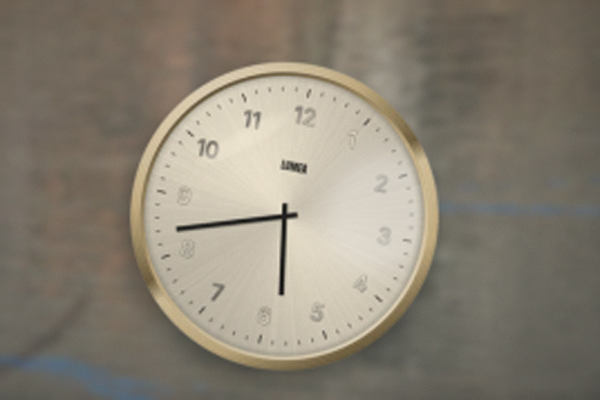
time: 5:42
